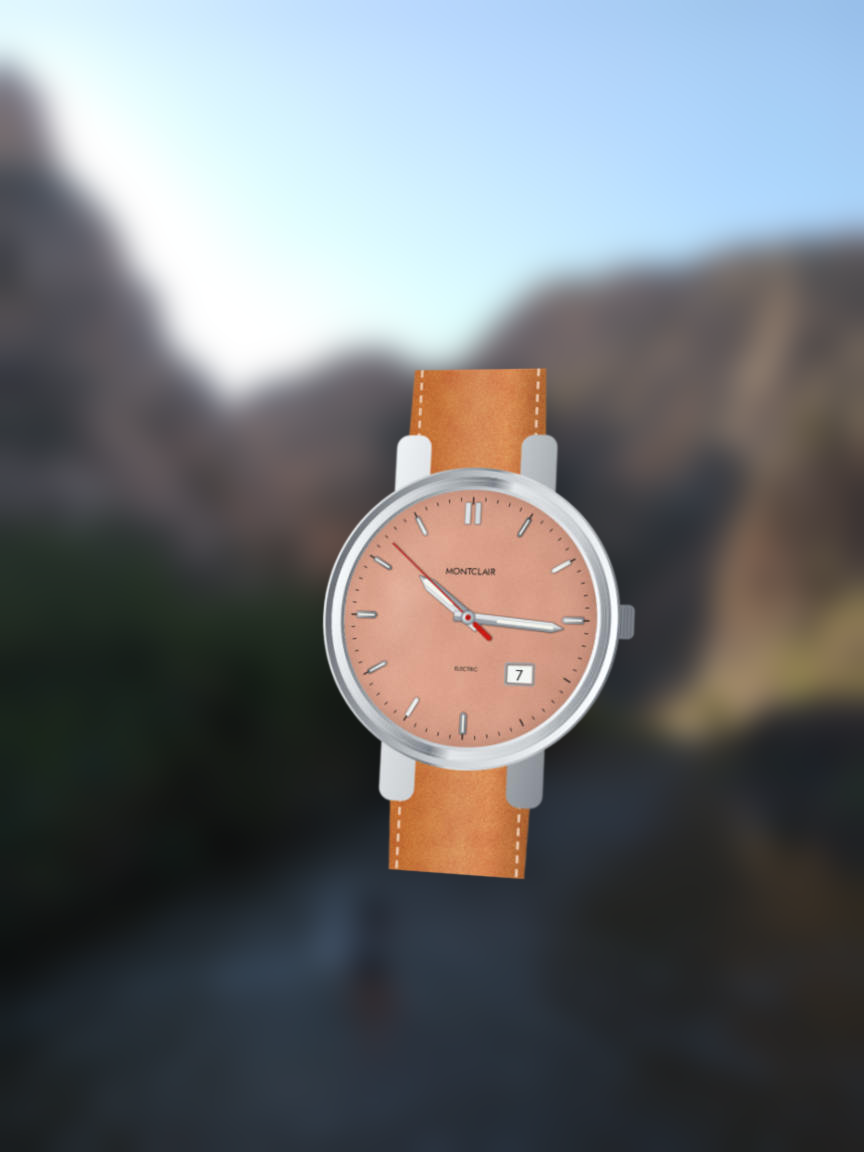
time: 10:15:52
